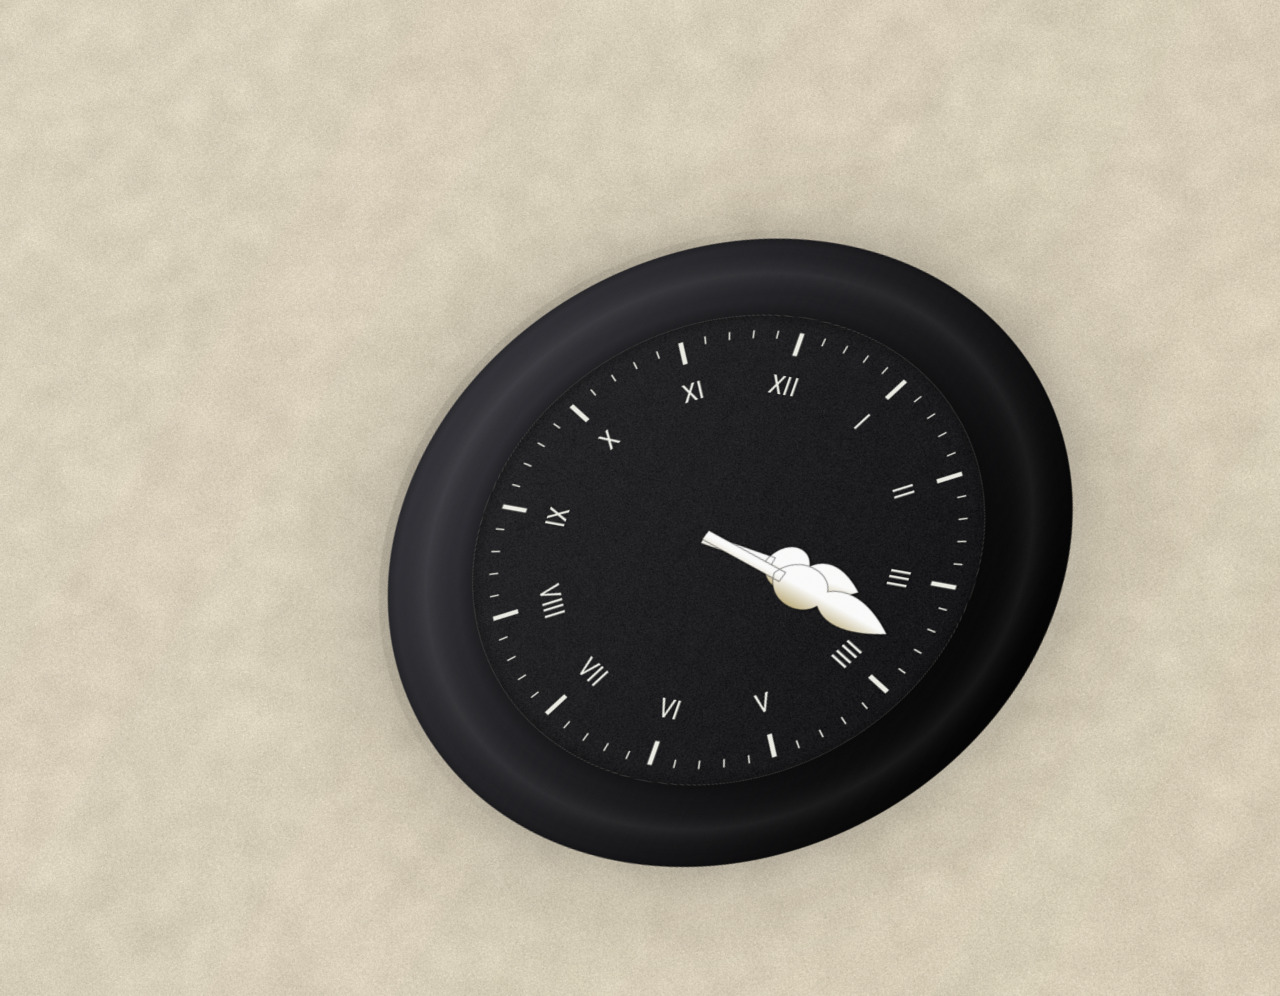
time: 3:18
